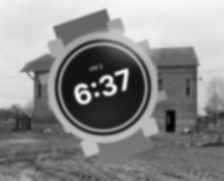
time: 6:37
